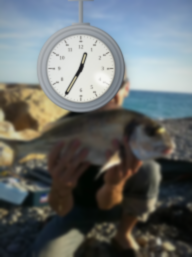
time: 12:35
